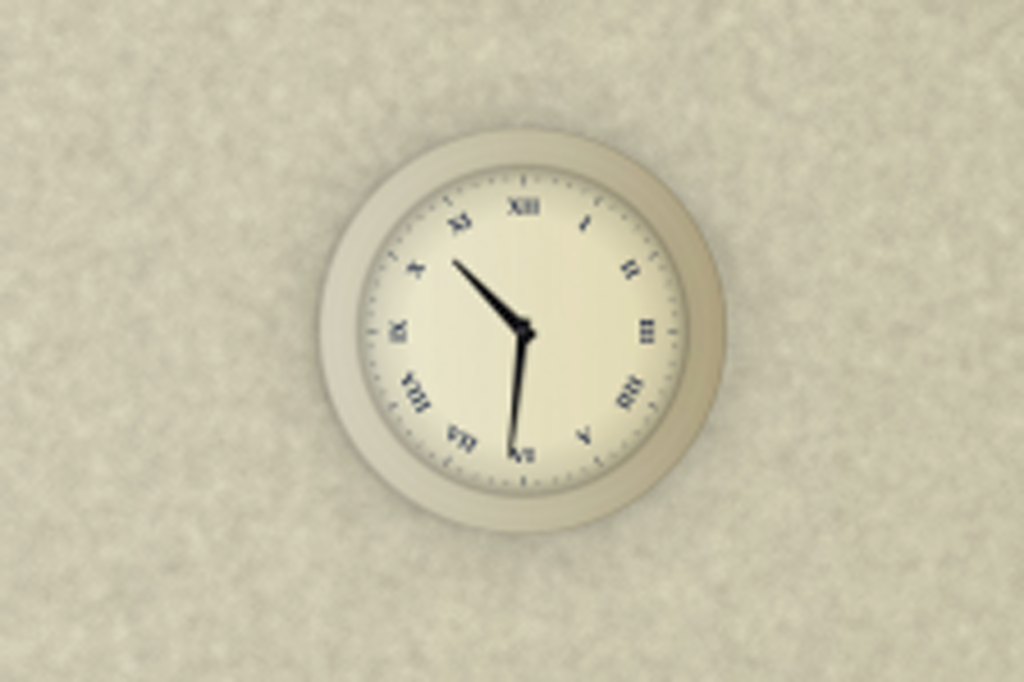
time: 10:31
